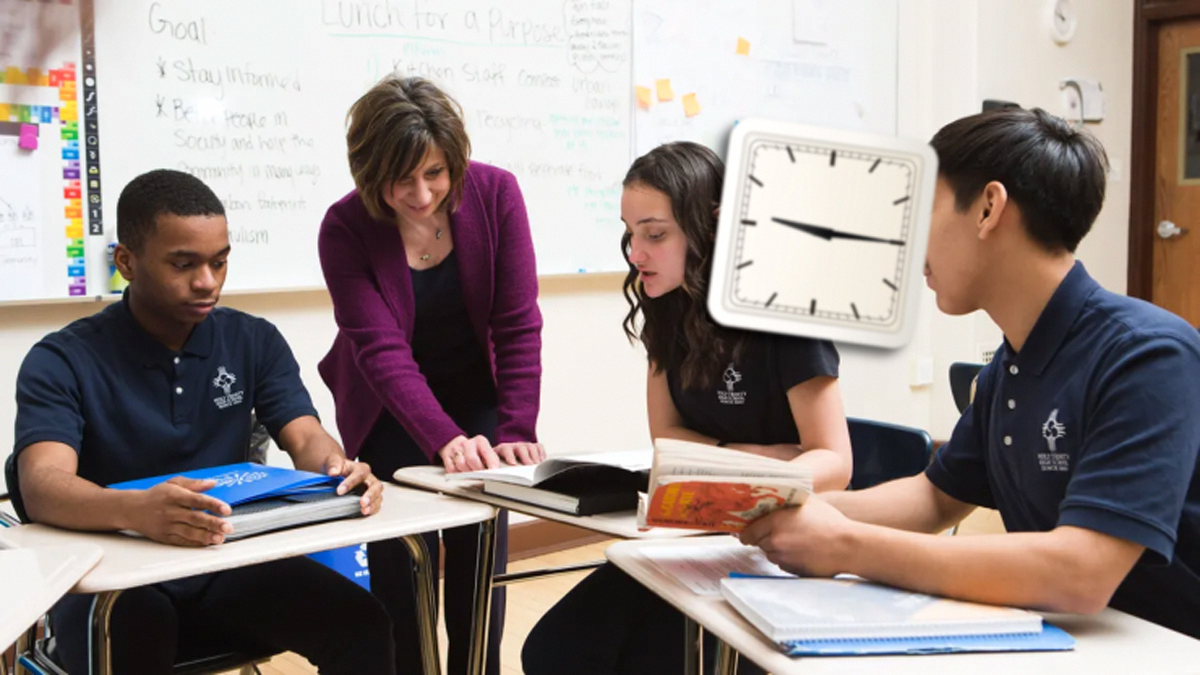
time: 9:15
